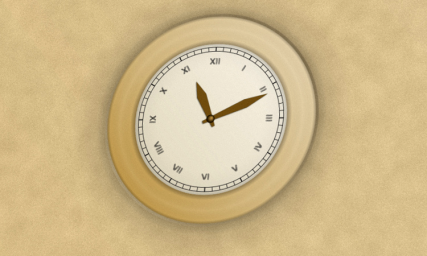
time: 11:11
